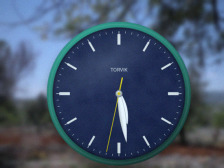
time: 5:28:32
